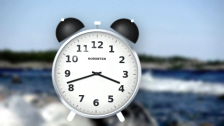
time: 3:42
